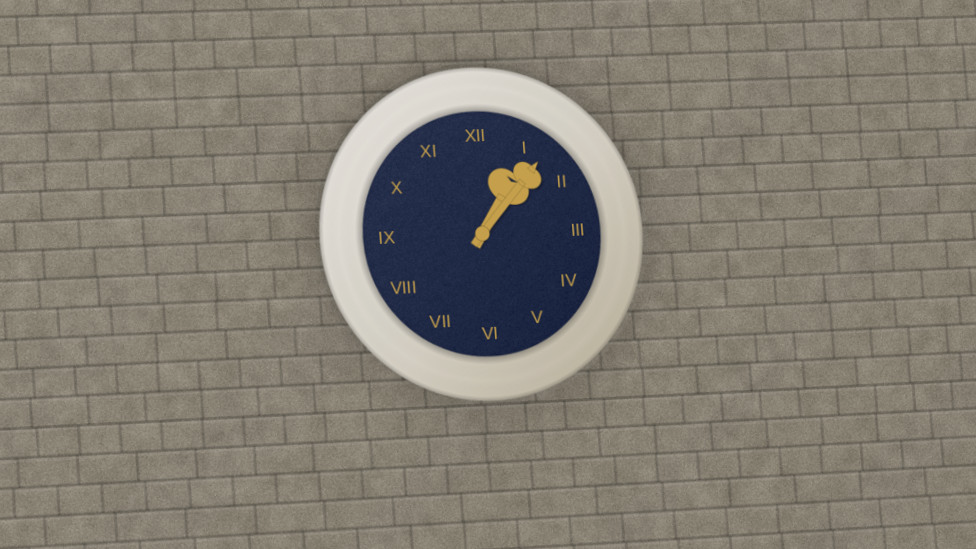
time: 1:07
